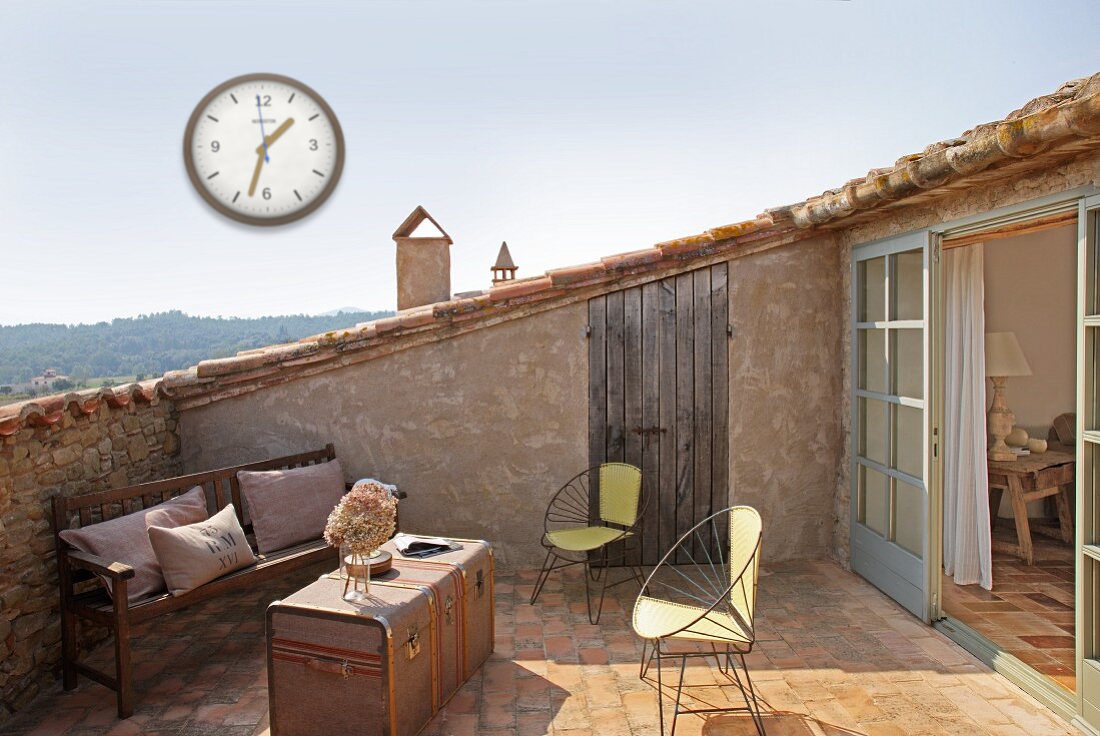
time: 1:32:59
